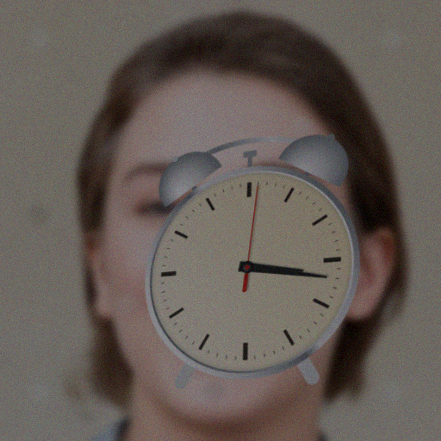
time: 3:17:01
